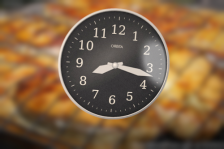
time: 8:17
